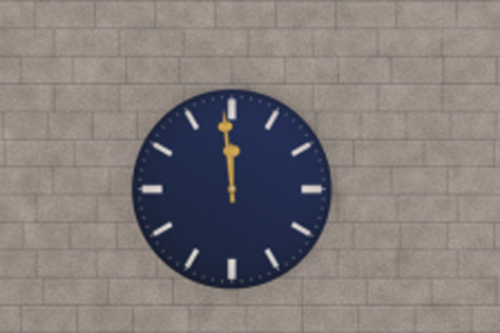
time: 11:59
